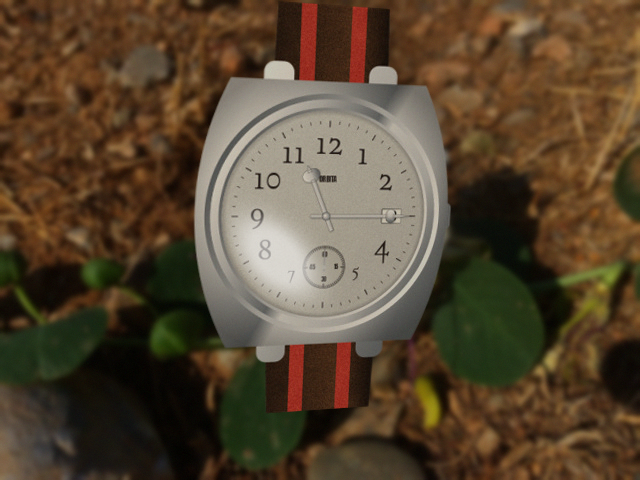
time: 11:15
